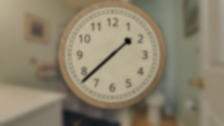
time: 1:38
